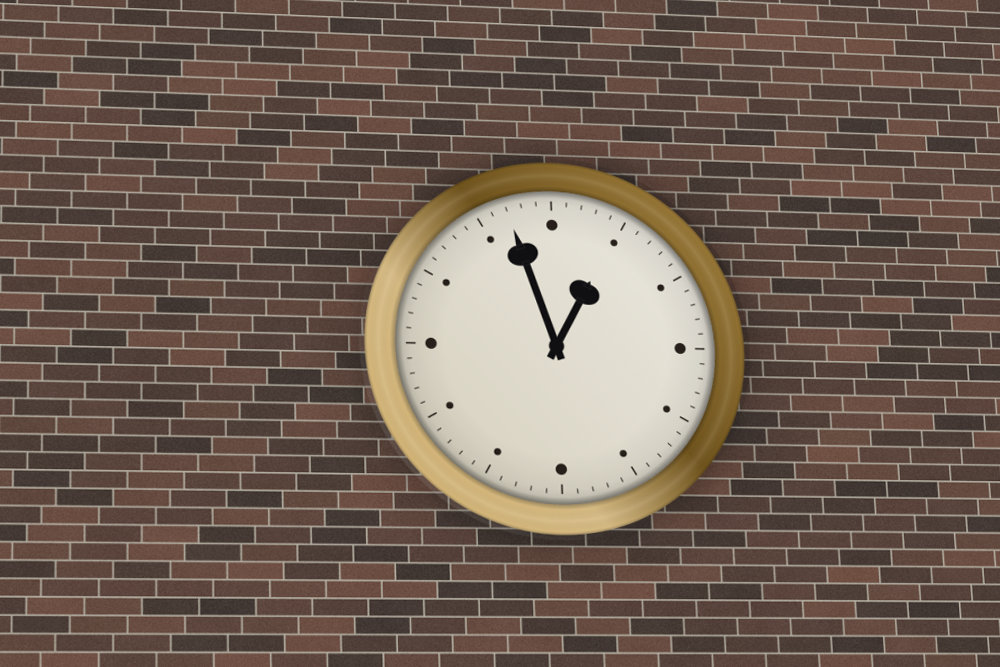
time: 12:57
